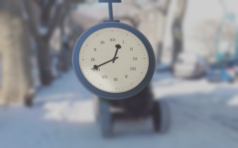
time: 12:41
